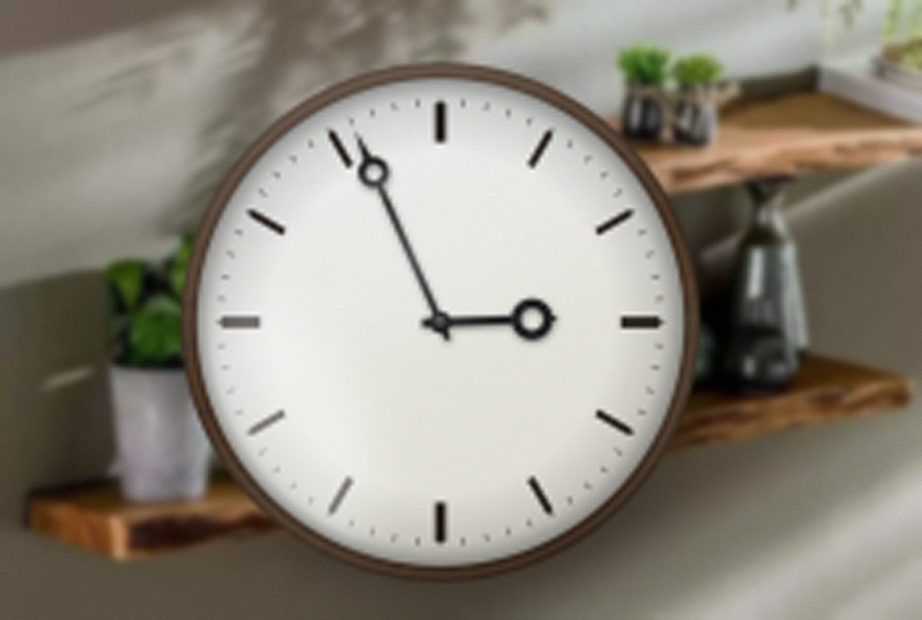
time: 2:56
